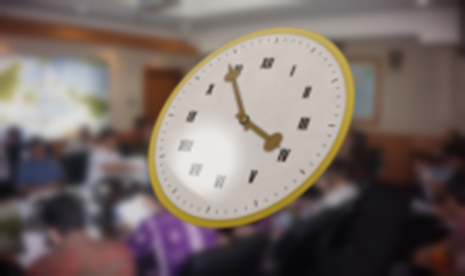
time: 3:54
